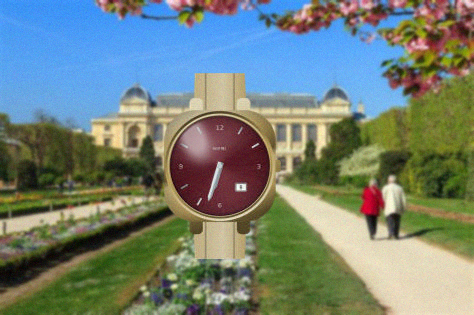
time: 6:33
